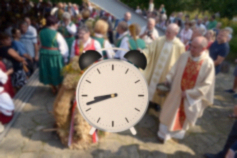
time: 8:42
